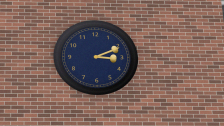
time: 3:11
